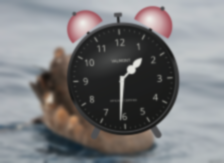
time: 1:31
